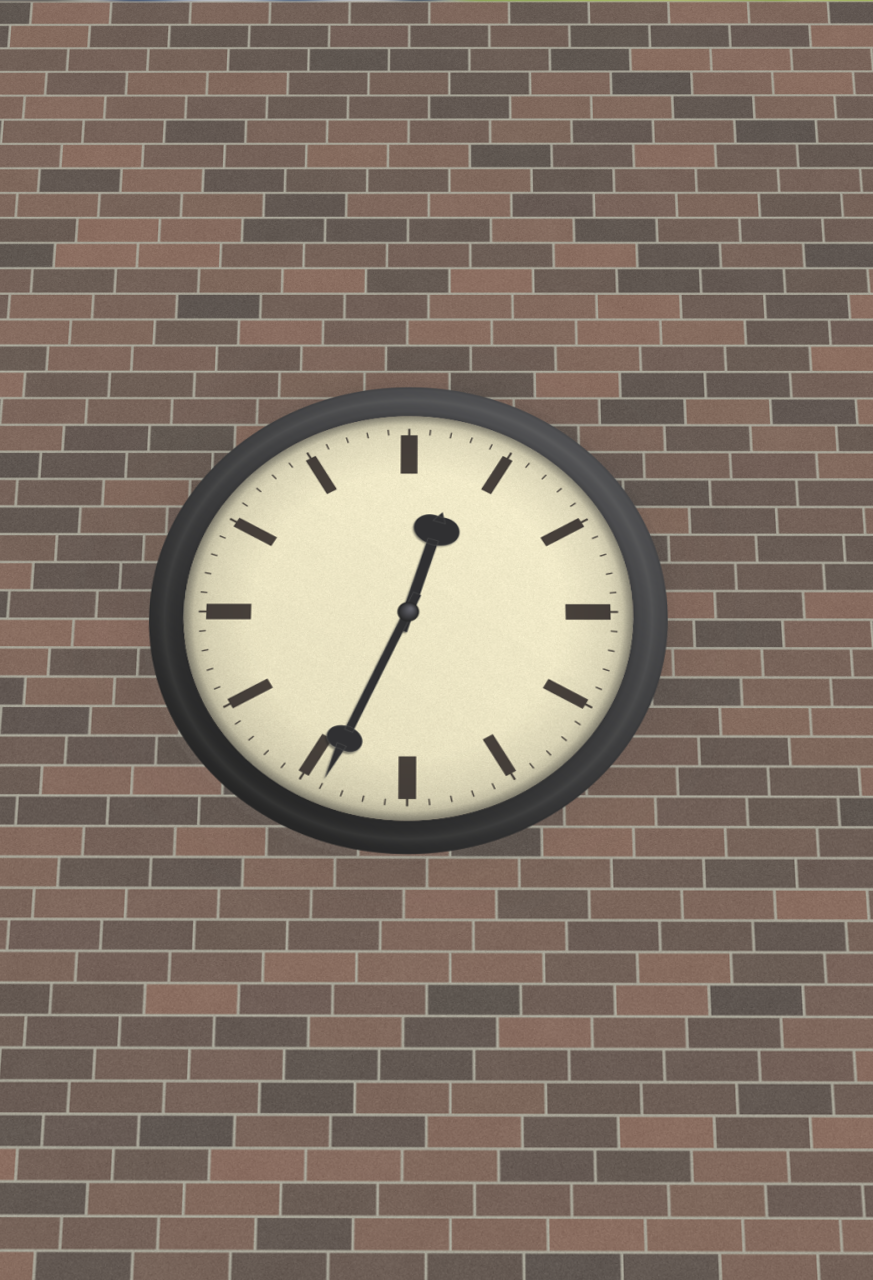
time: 12:34
